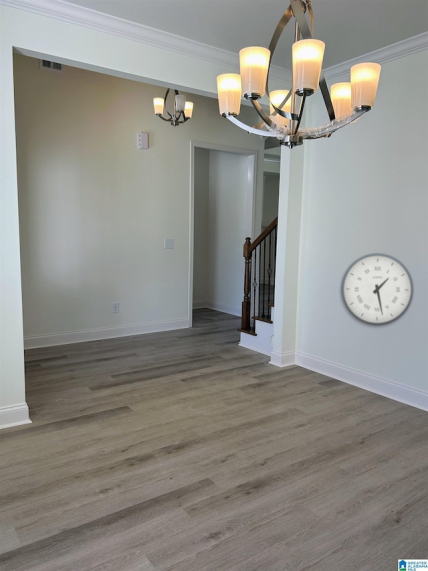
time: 1:28
